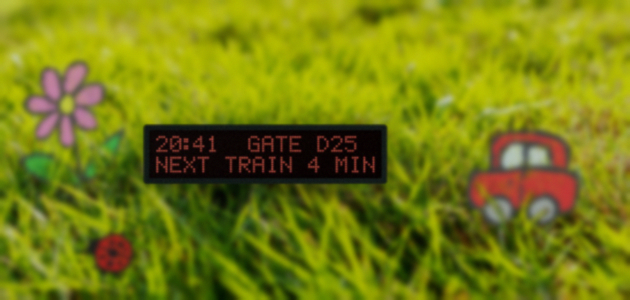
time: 20:41
